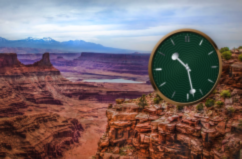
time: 10:28
